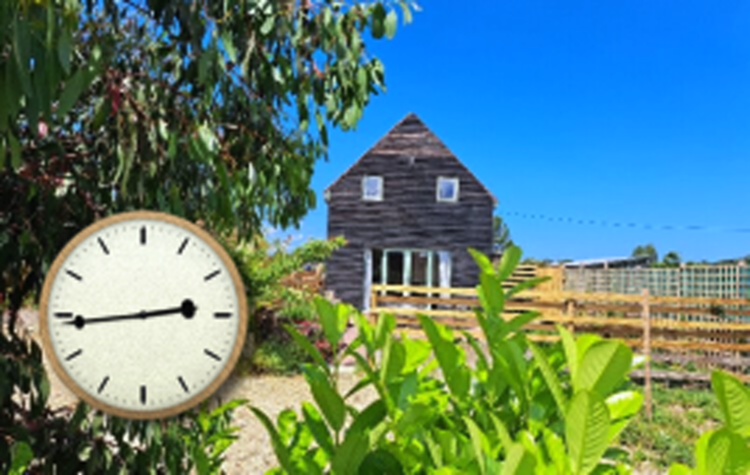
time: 2:44
